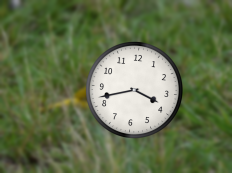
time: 3:42
